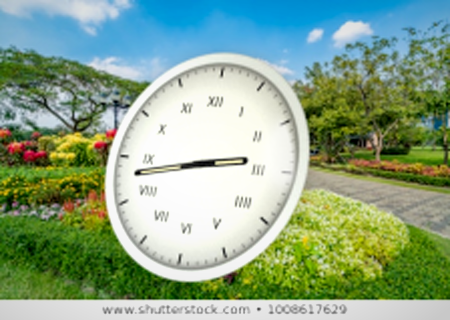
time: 2:43
